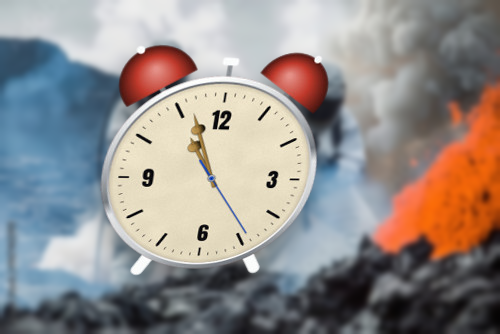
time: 10:56:24
